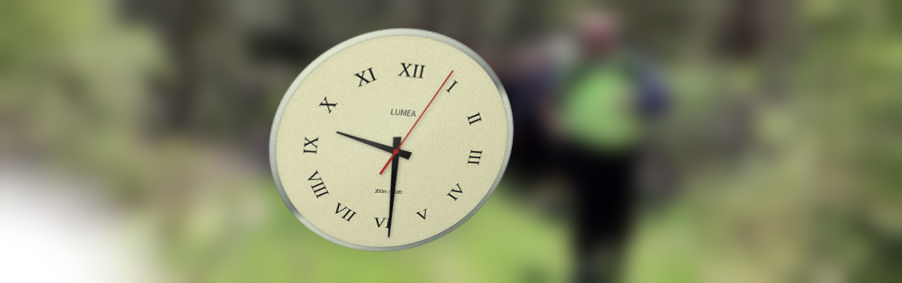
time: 9:29:04
